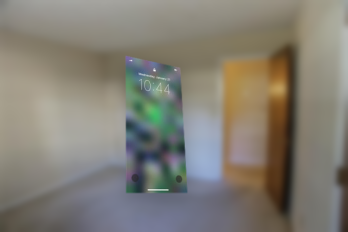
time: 10:44
